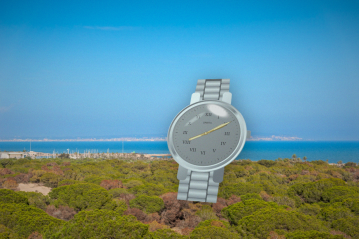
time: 8:10
